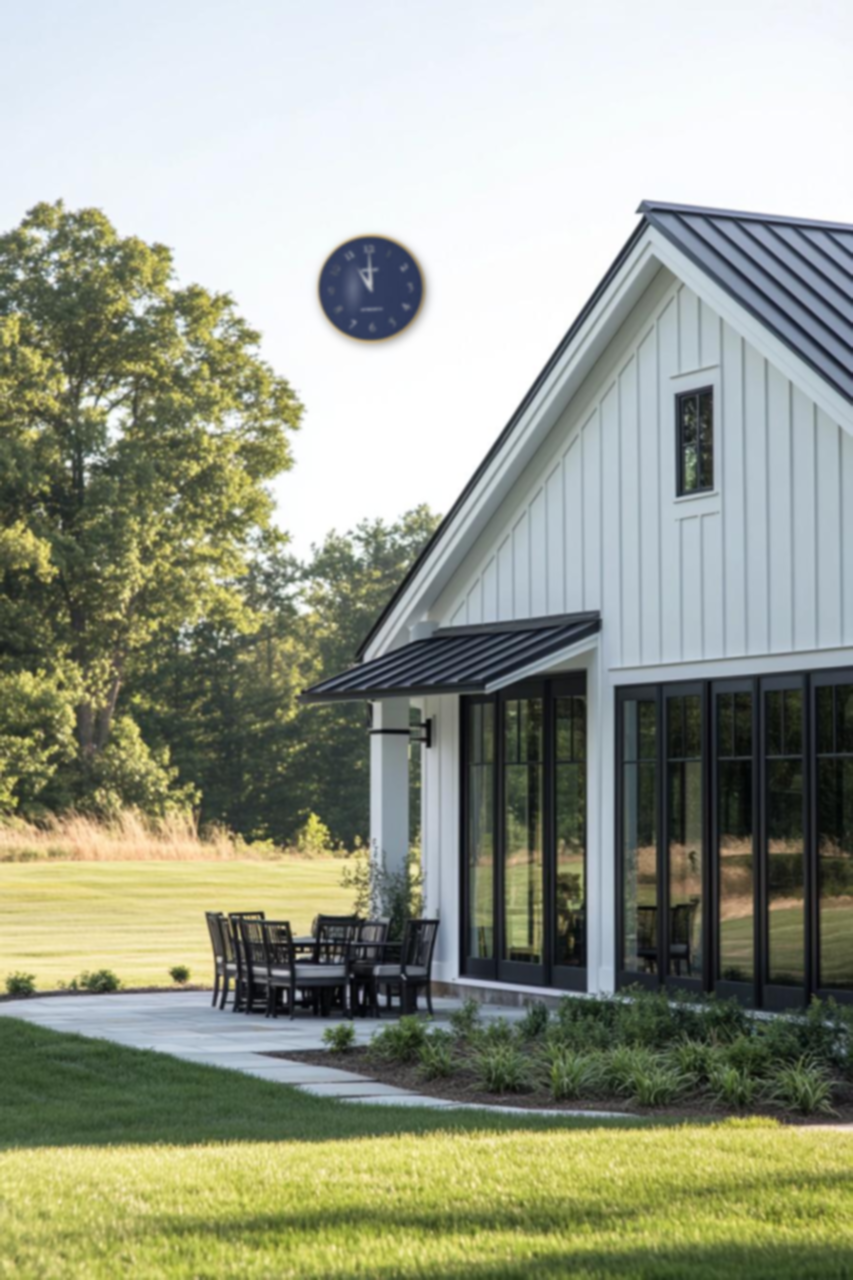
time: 11:00
